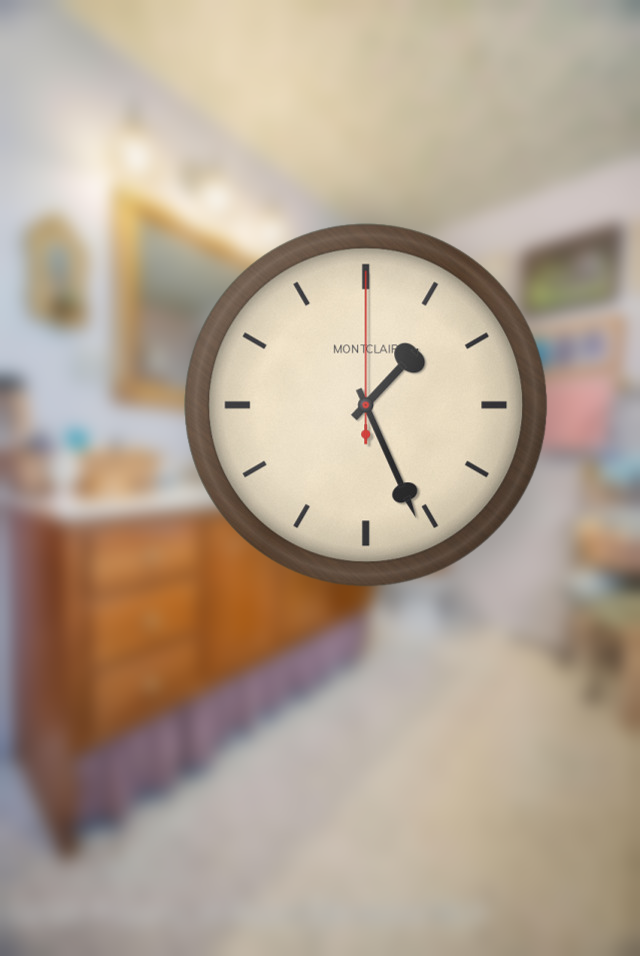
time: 1:26:00
